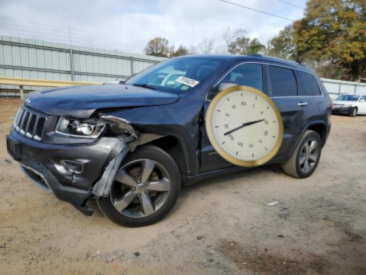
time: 2:42
